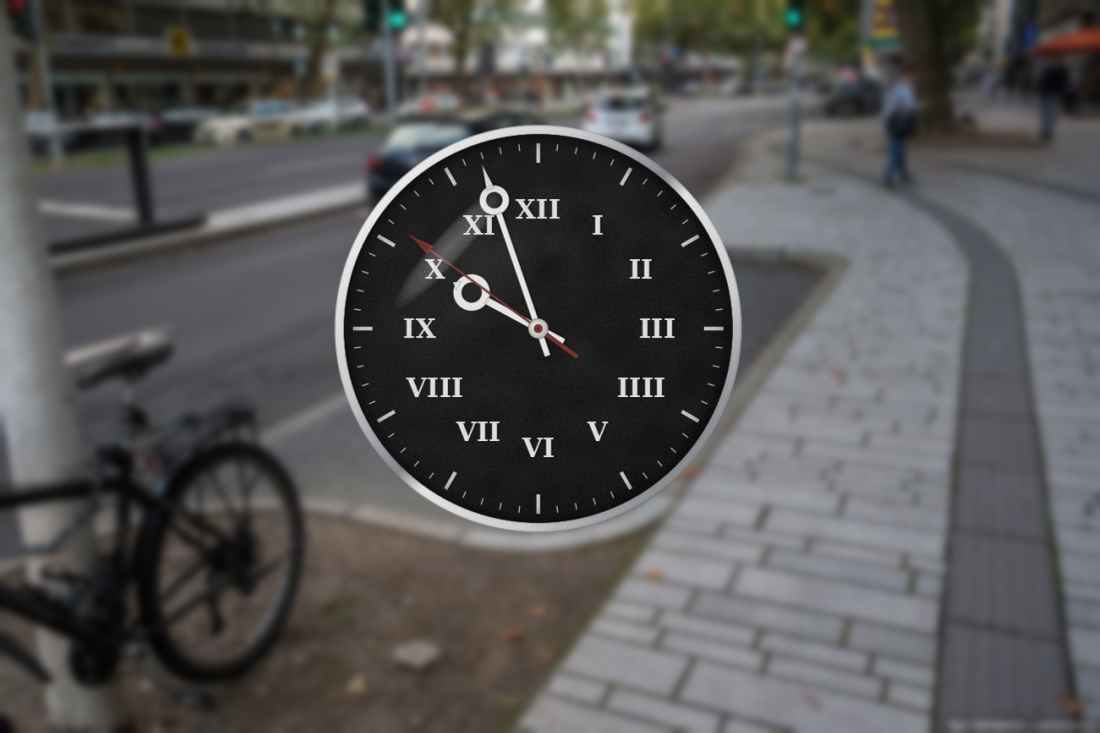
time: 9:56:51
